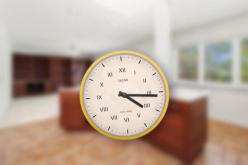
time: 4:16
